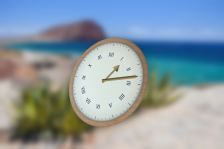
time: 1:13
